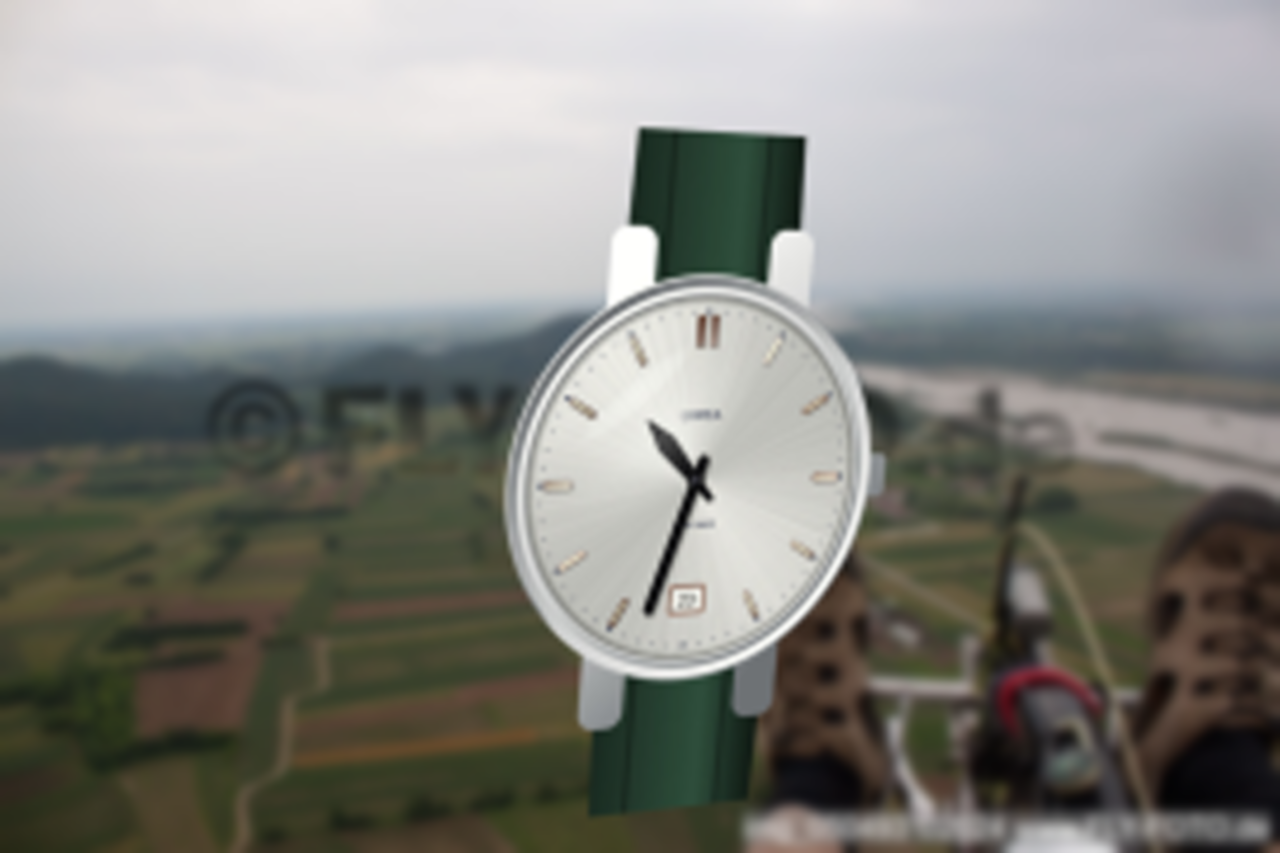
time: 10:33
